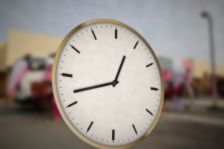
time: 12:42
